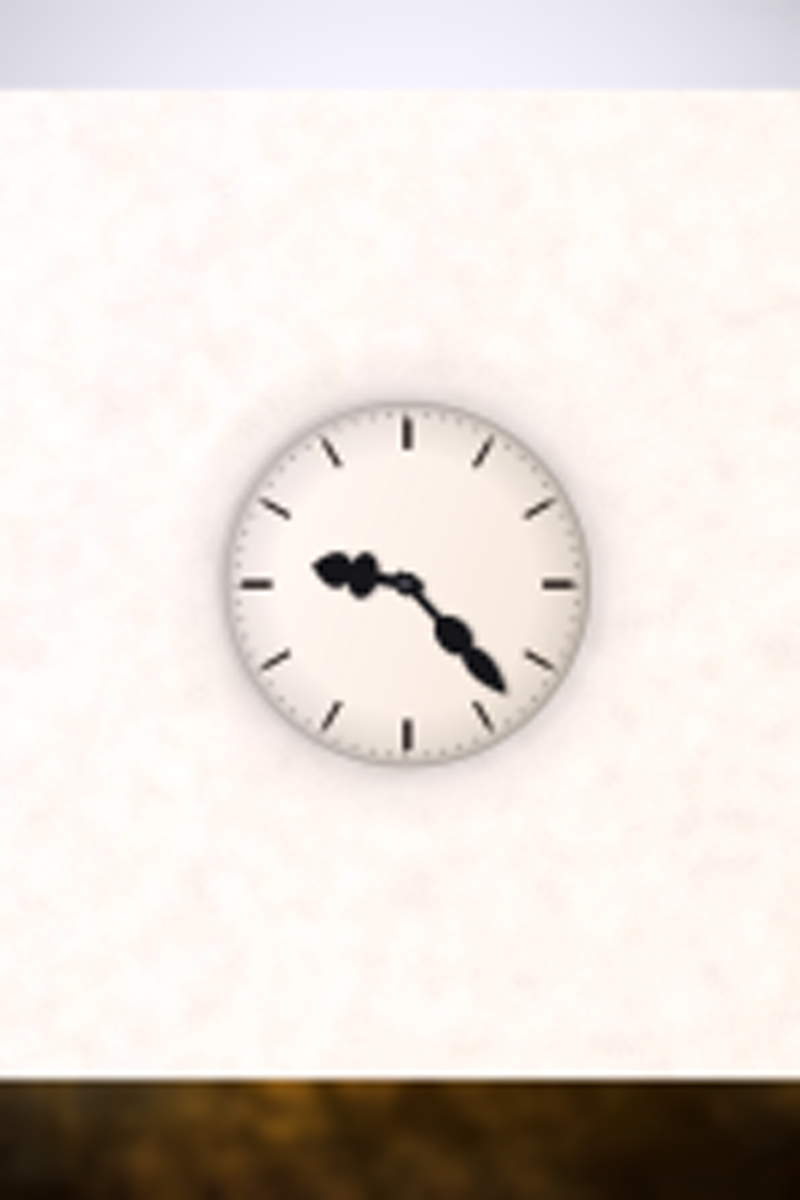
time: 9:23
